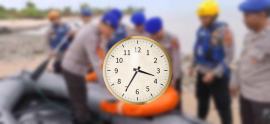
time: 3:35
